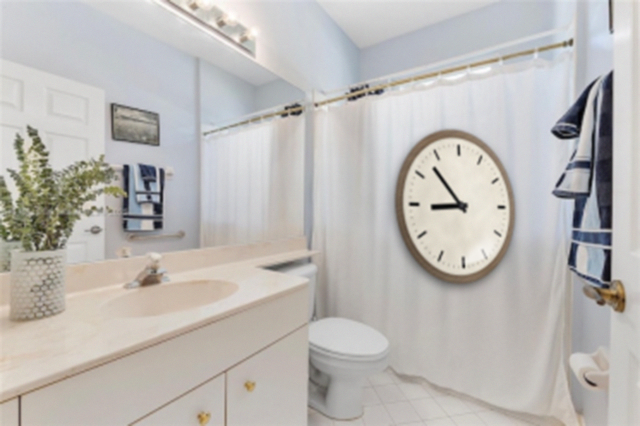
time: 8:53
